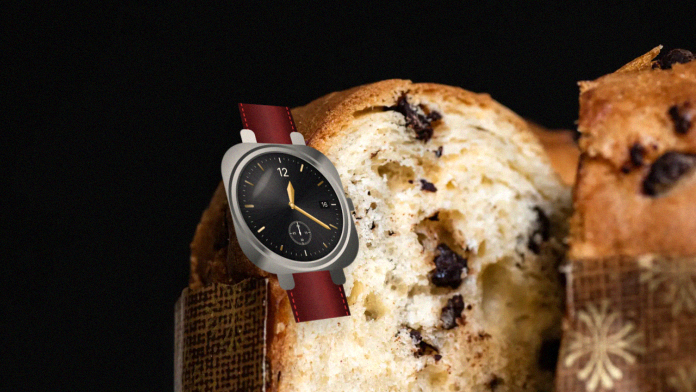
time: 12:21
